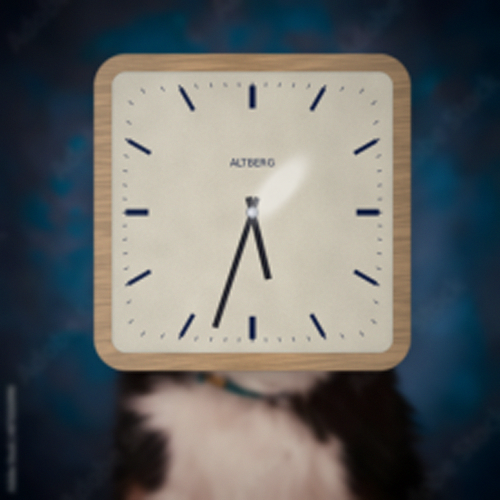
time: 5:33
